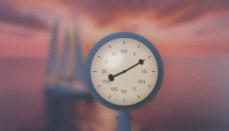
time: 8:10
